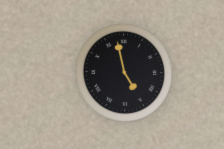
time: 4:58
